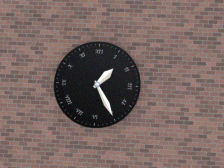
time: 1:25
